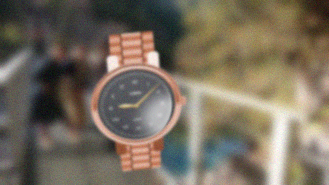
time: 9:08
